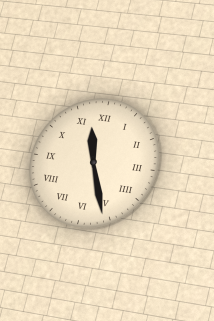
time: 11:26
